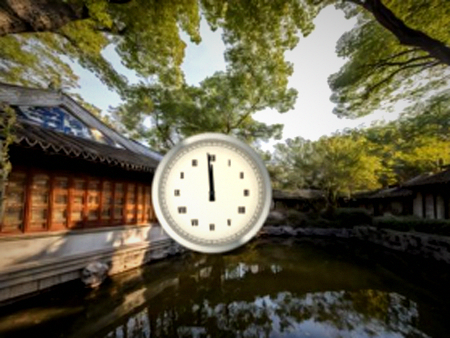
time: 11:59
